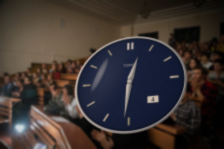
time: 12:31
